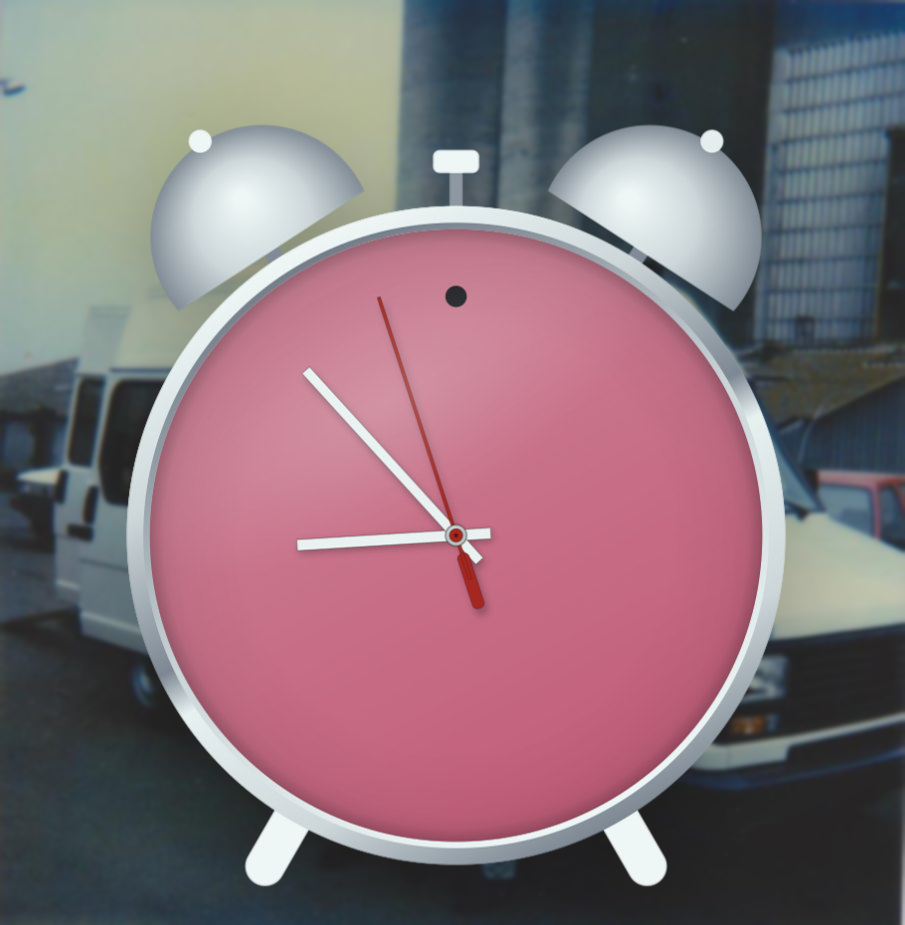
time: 8:52:57
